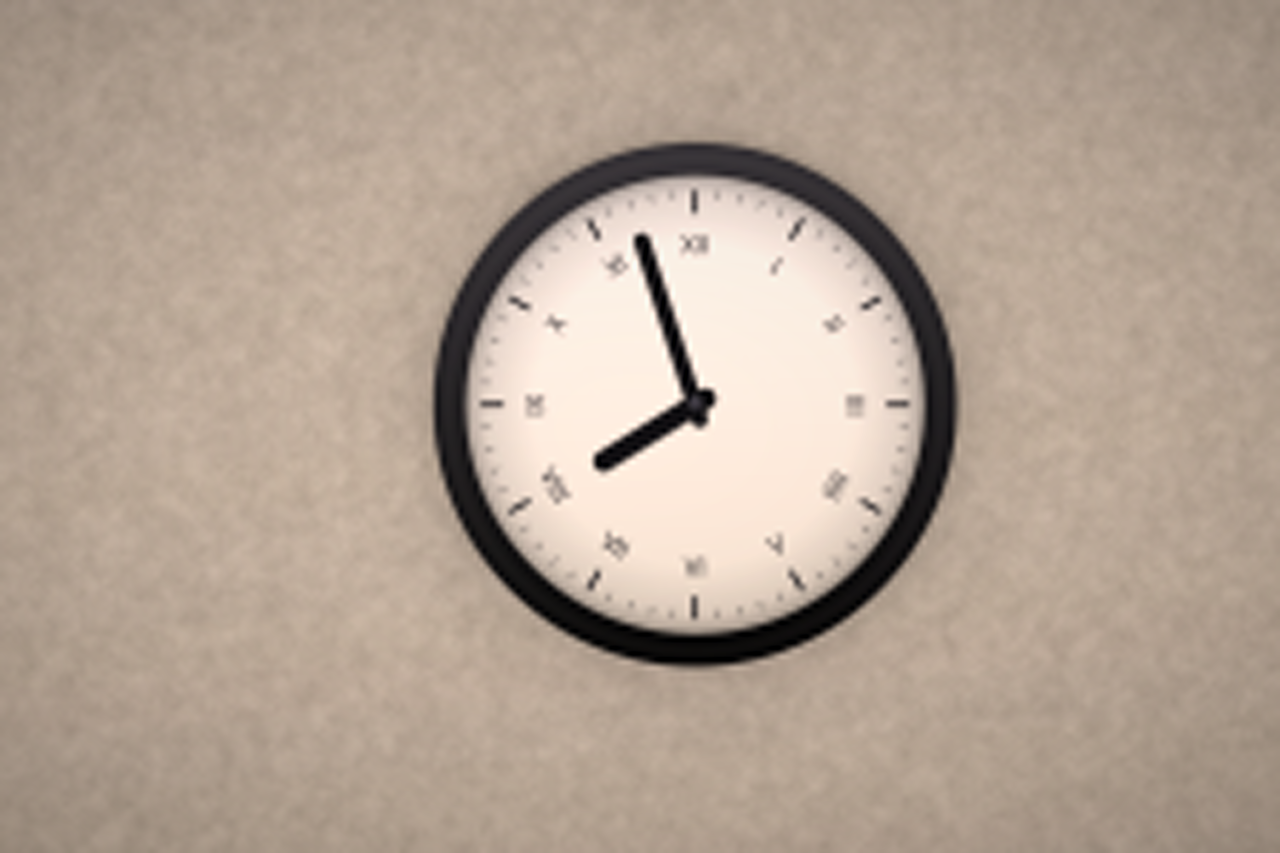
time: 7:57
